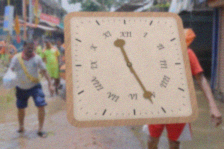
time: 11:26
